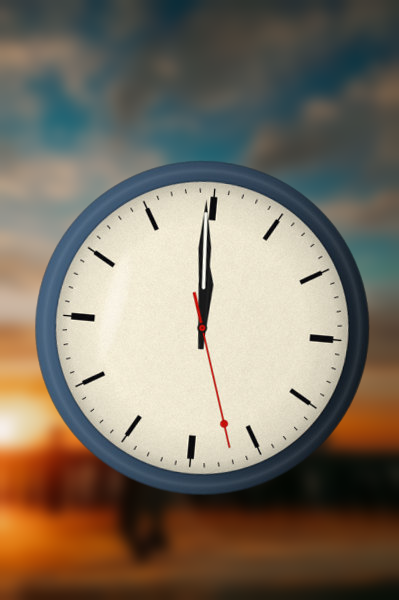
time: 11:59:27
